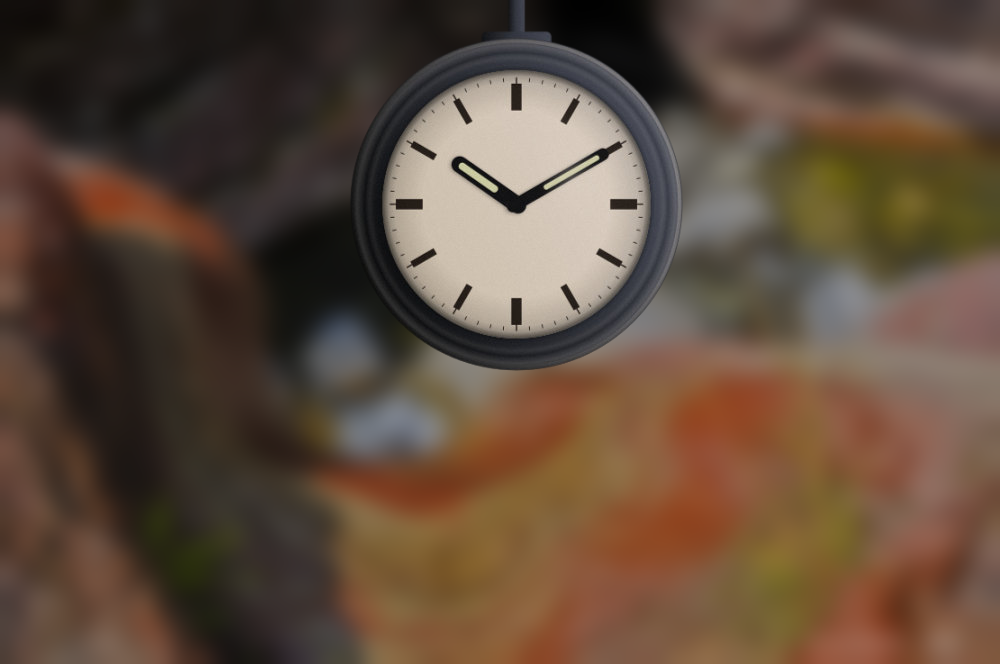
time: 10:10
